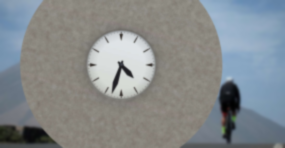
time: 4:33
